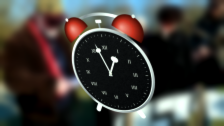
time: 12:57
